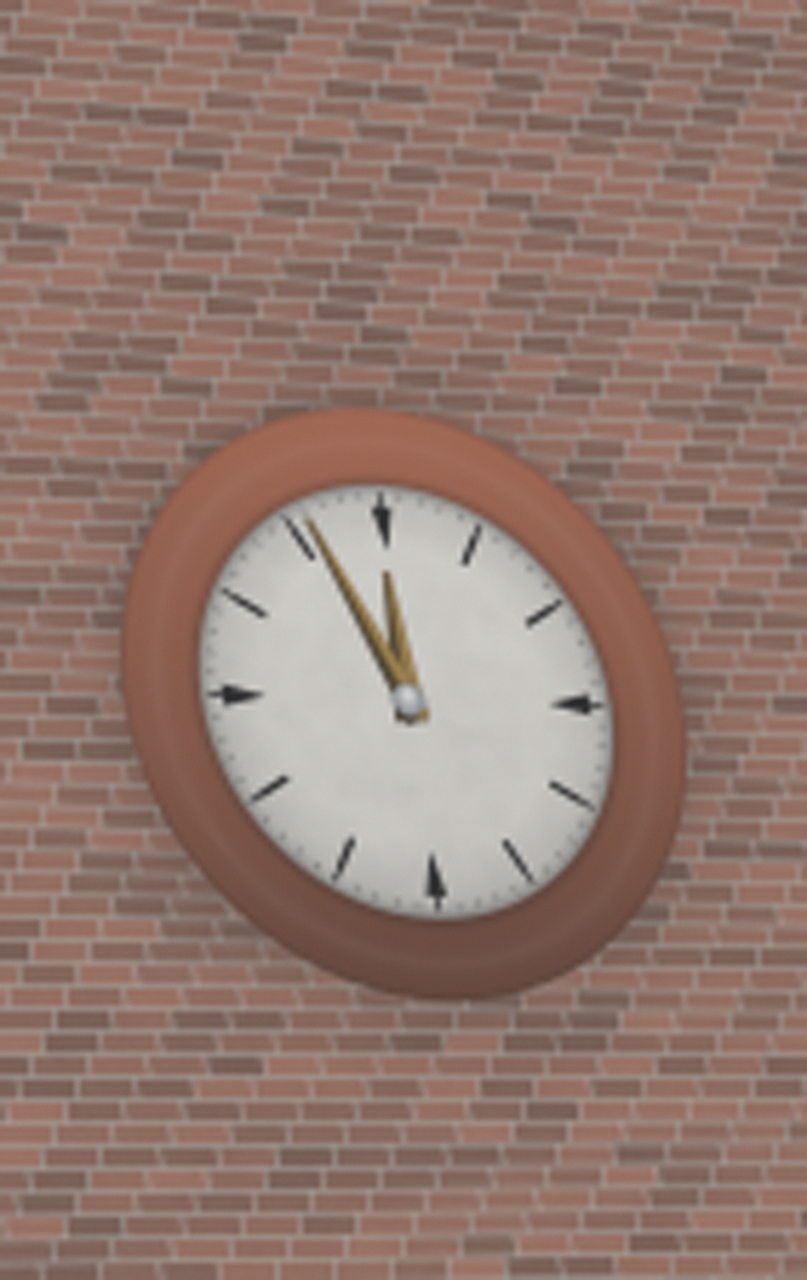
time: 11:56
